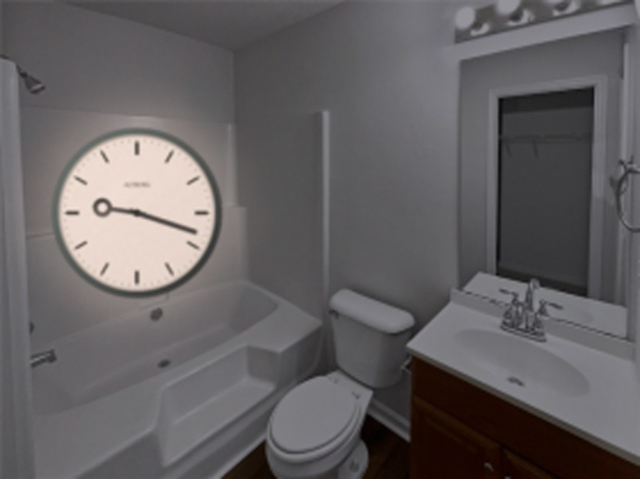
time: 9:18
